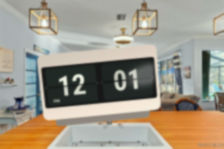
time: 12:01
